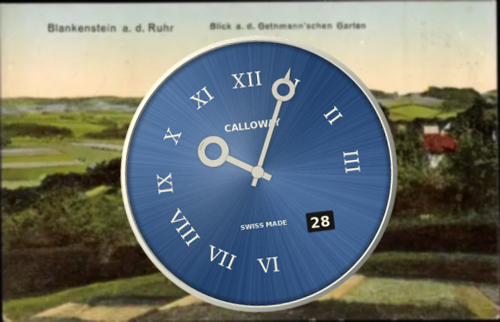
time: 10:04
